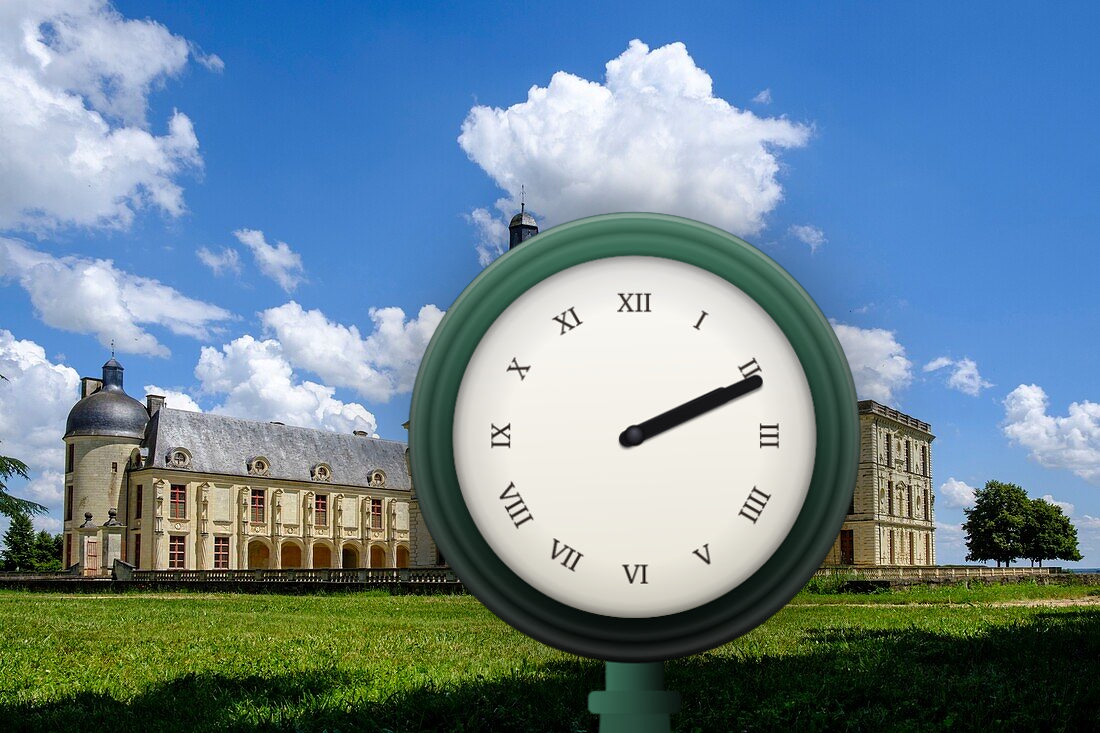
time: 2:11
